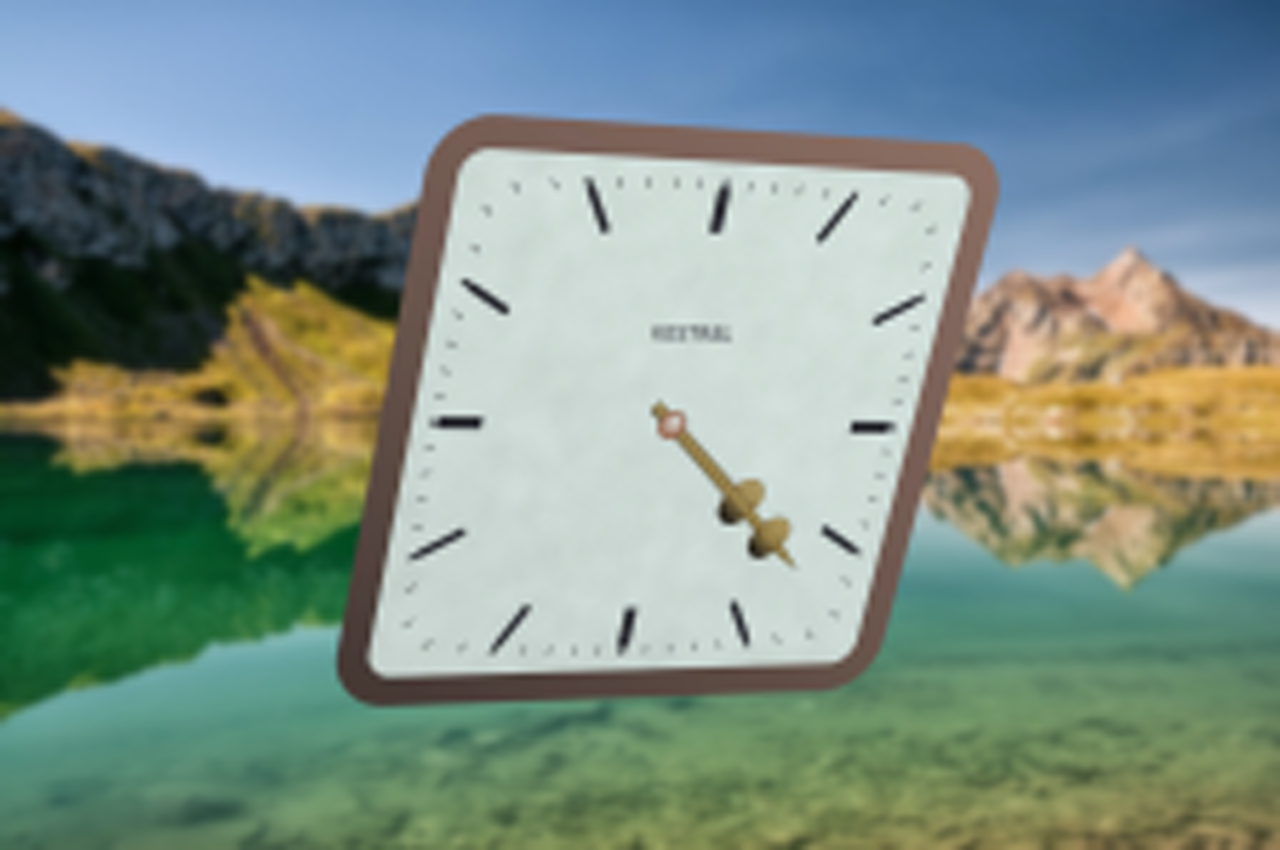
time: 4:22
